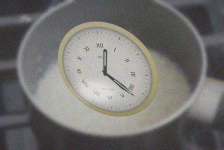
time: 12:22
